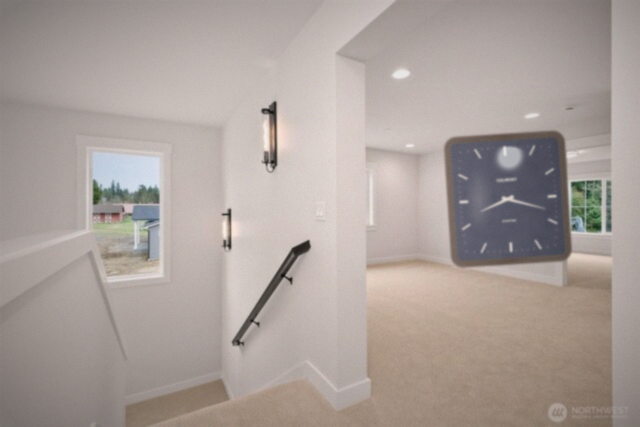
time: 8:18
